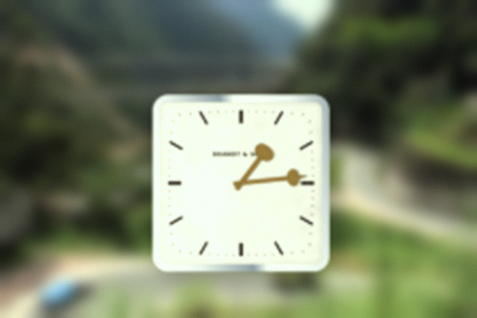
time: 1:14
